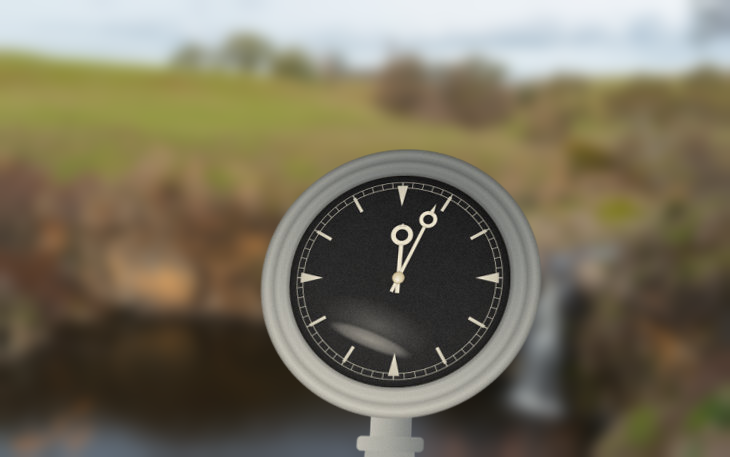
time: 12:04
